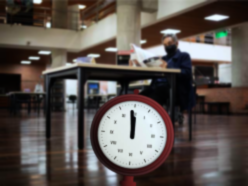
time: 11:59
